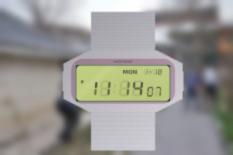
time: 11:14:07
